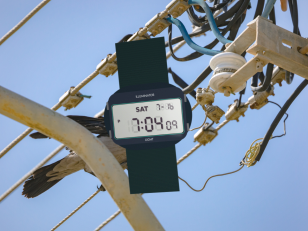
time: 7:04:09
